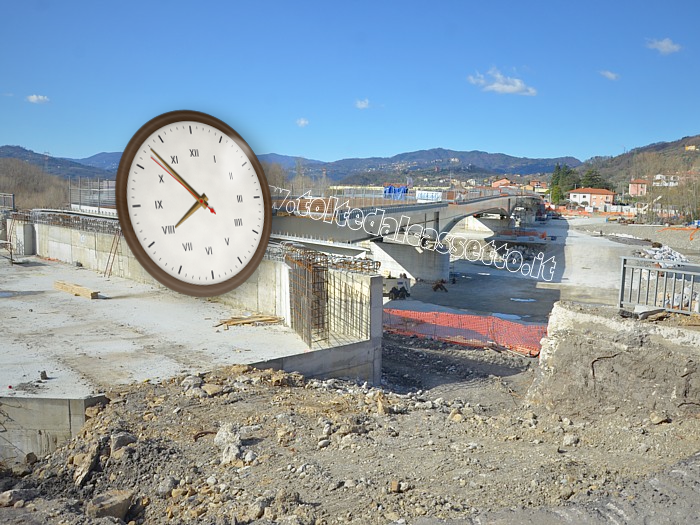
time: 7:52:52
